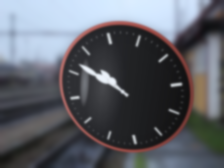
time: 10:52
